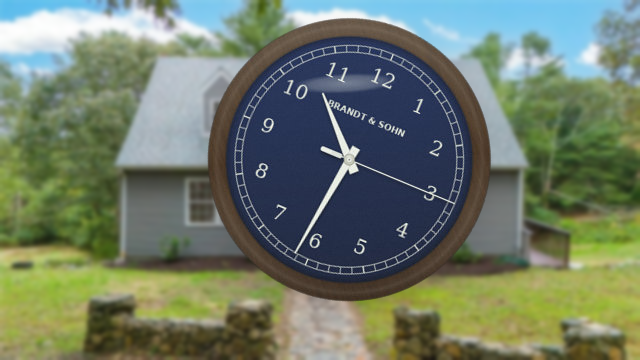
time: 10:31:15
